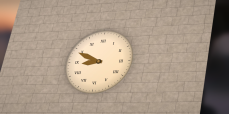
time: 8:49
